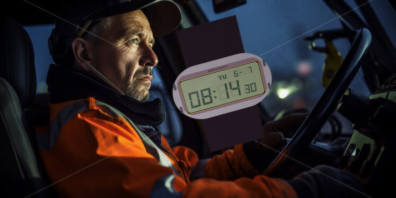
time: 8:14:30
